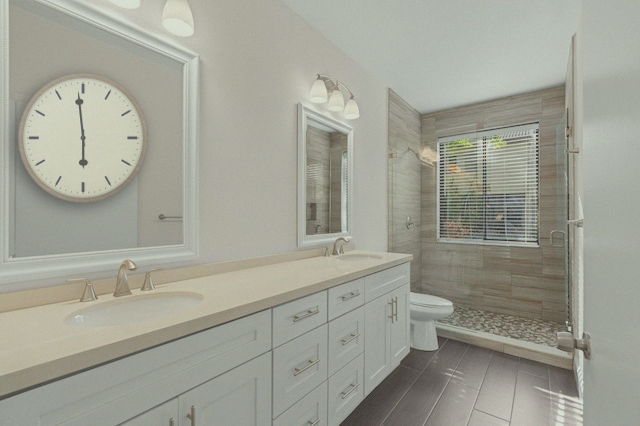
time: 5:59
